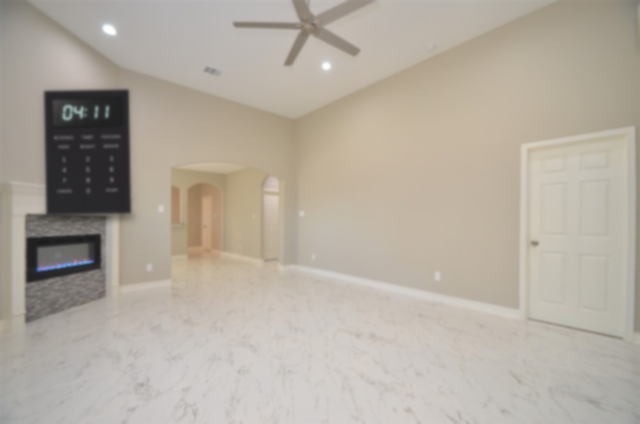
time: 4:11
